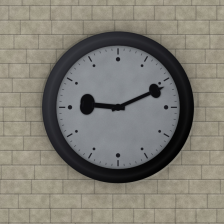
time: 9:11
